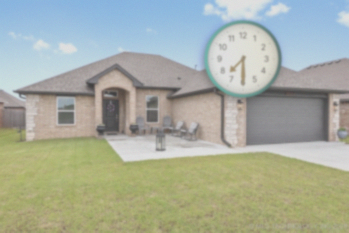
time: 7:30
